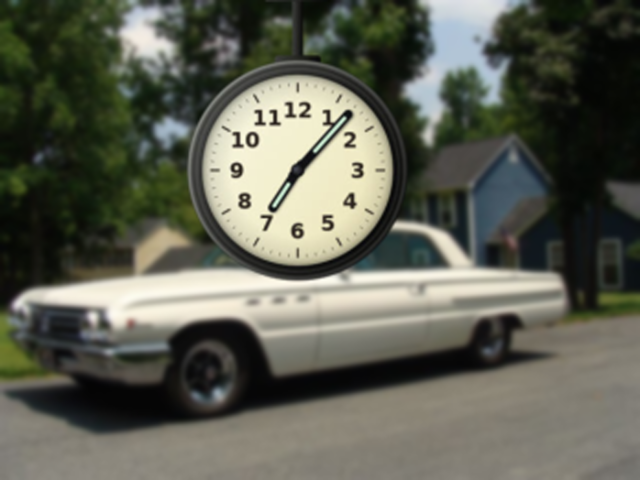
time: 7:07
